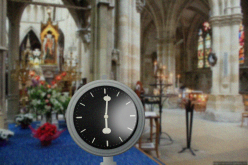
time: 6:01
